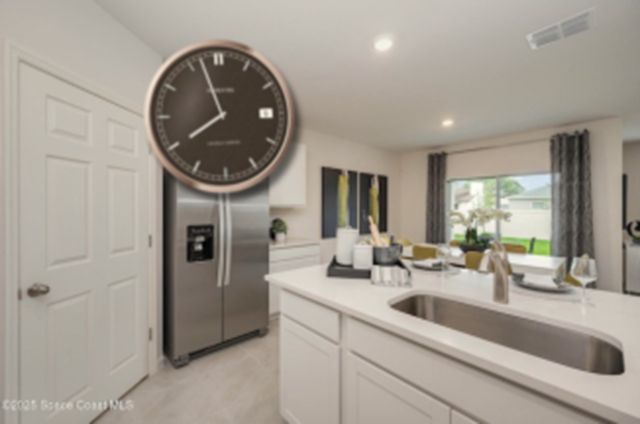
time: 7:57
